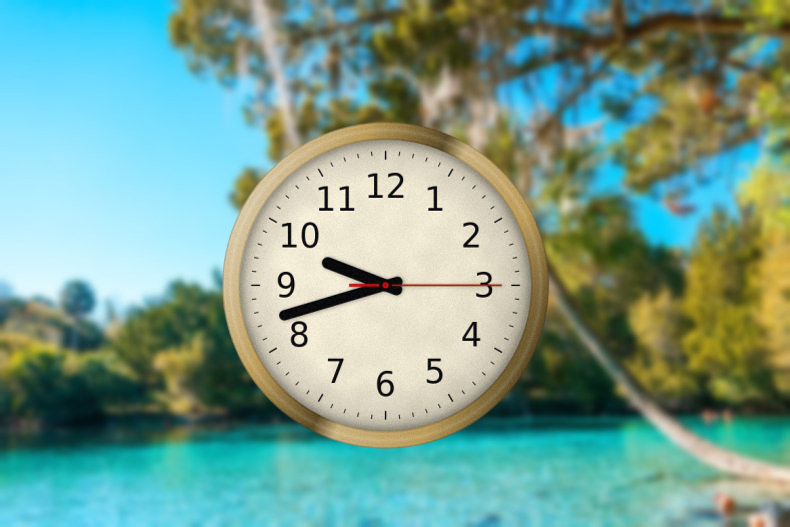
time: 9:42:15
